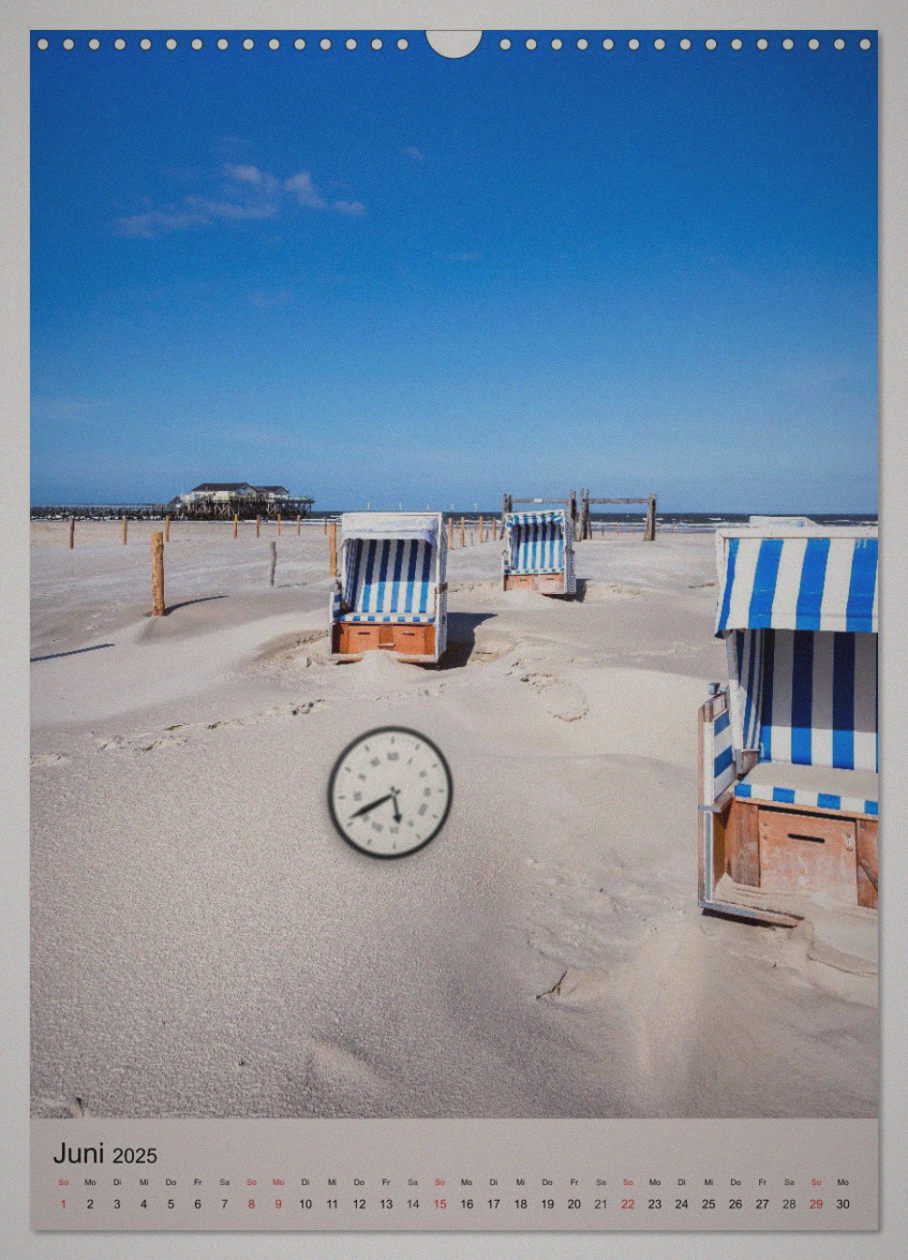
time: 5:41
